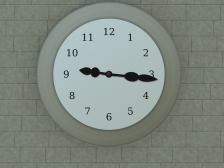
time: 9:16
